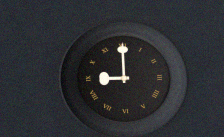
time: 9:00
